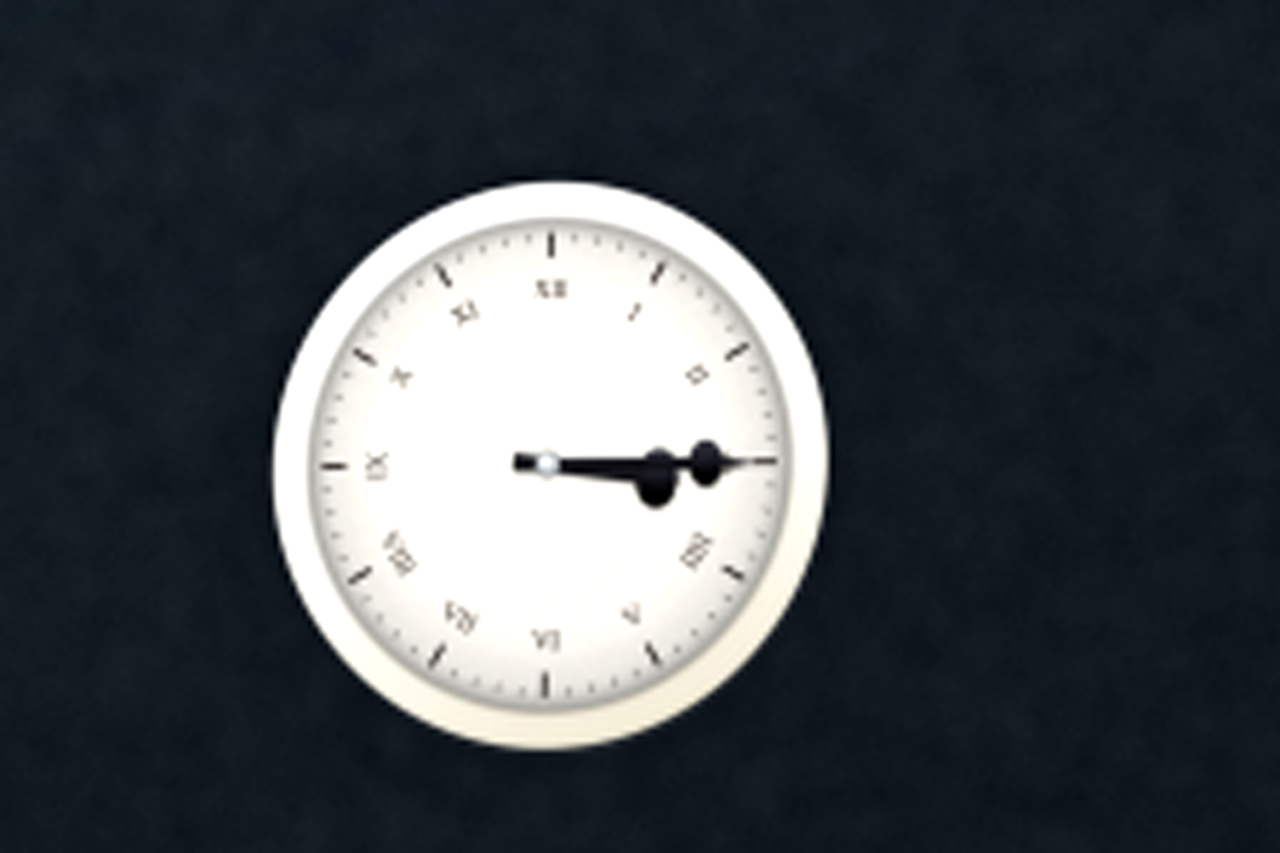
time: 3:15
